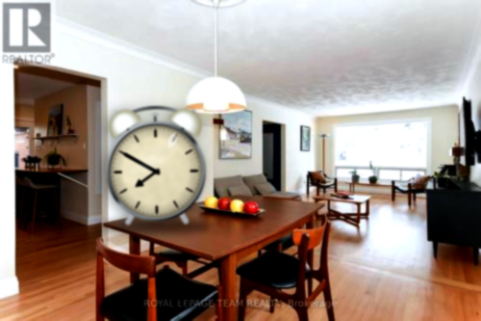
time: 7:50
